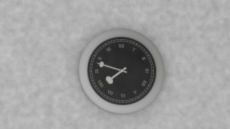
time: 7:48
